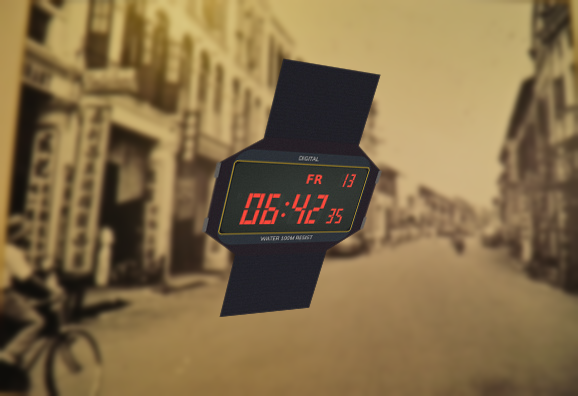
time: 6:42:35
